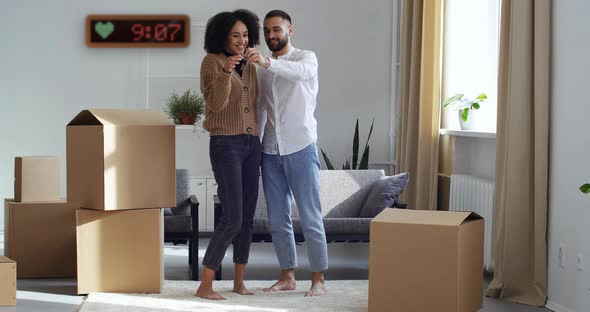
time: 9:07
